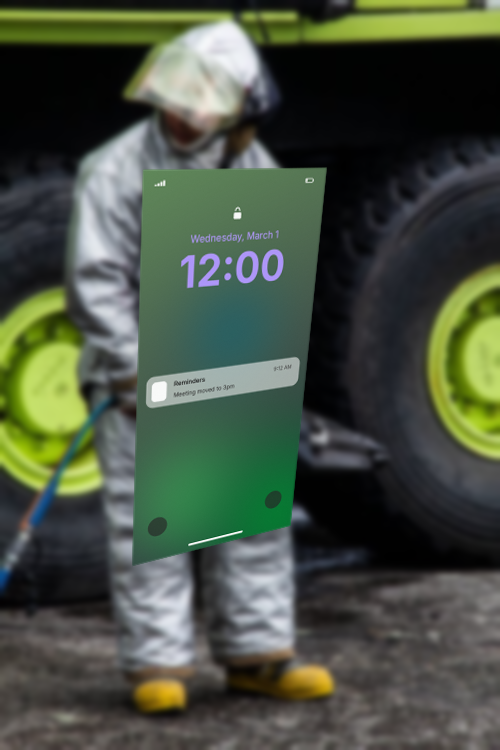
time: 12:00
